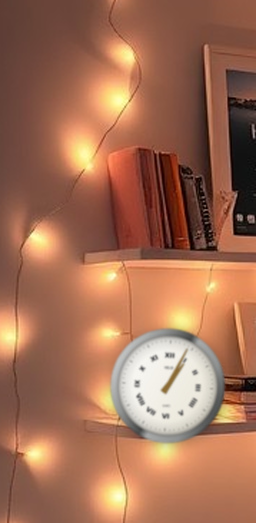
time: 1:04
